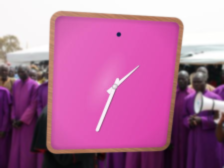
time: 1:33
